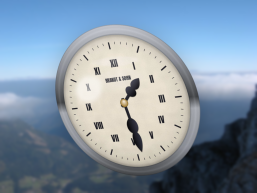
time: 1:29
